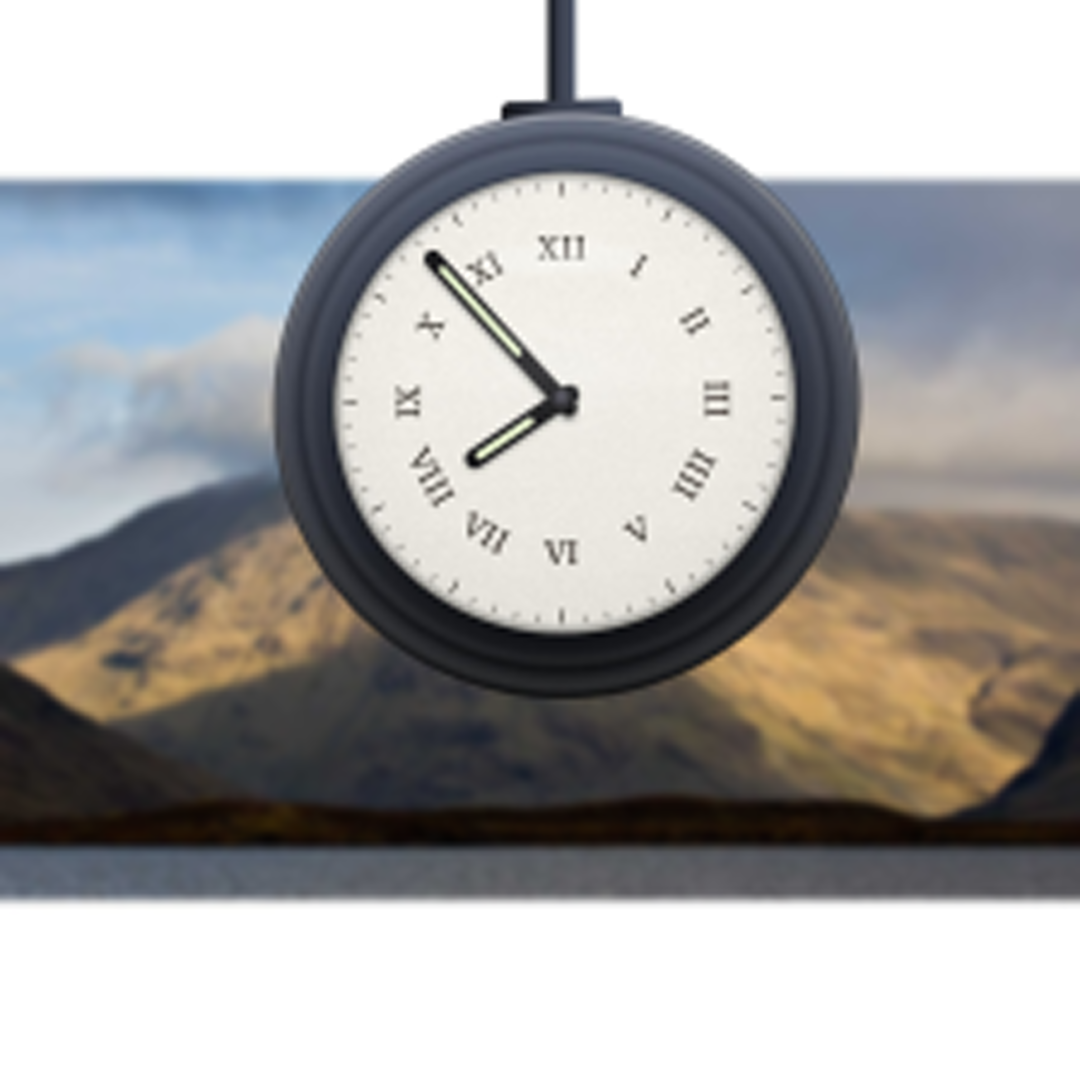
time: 7:53
